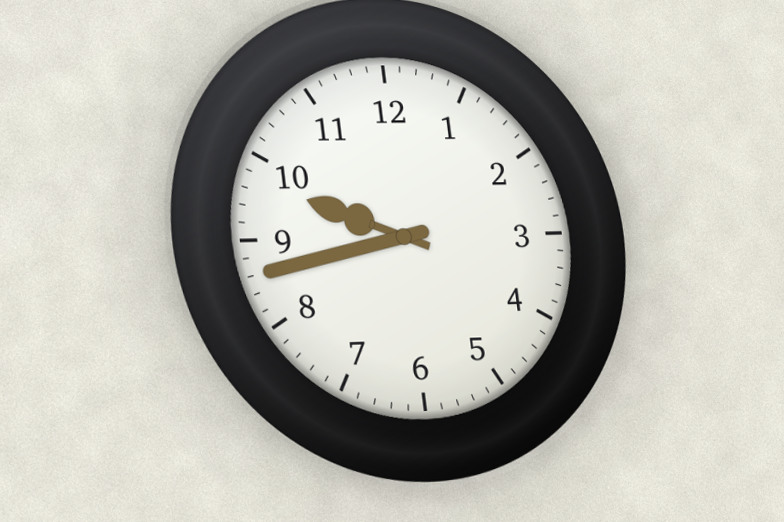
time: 9:43
